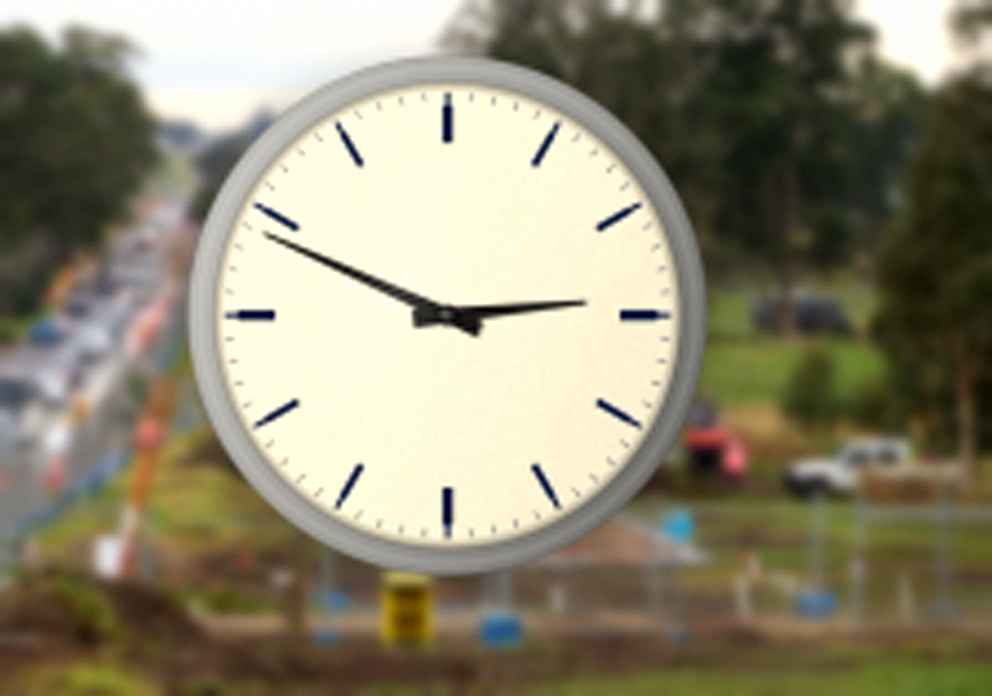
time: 2:49
